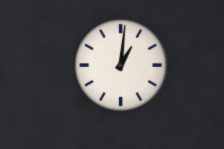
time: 1:01
